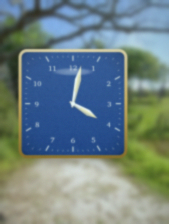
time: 4:02
